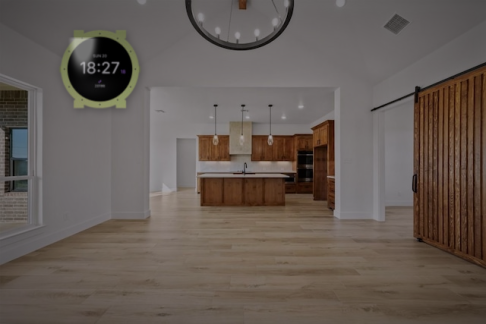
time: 18:27
